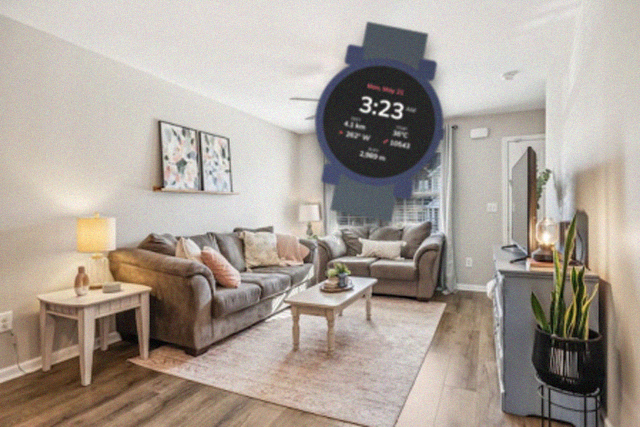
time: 3:23
